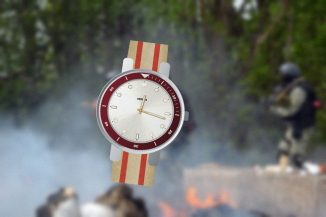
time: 12:17
